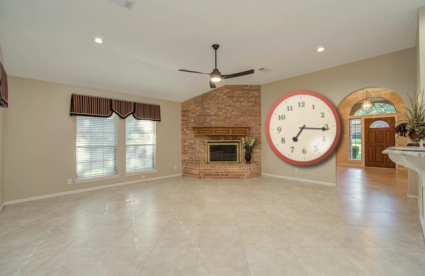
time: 7:16
